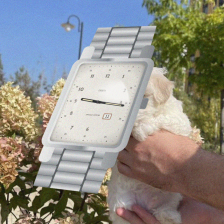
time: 9:16
